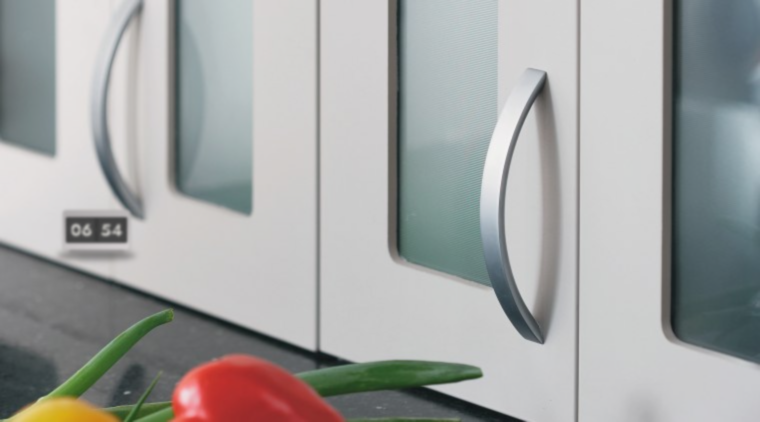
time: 6:54
